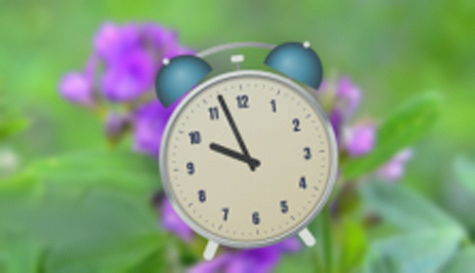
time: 9:57
